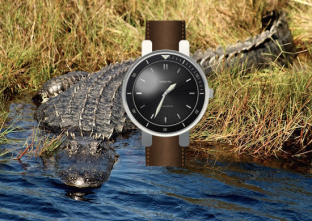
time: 1:34
